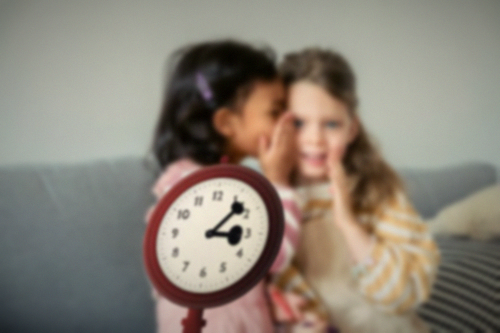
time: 3:07
